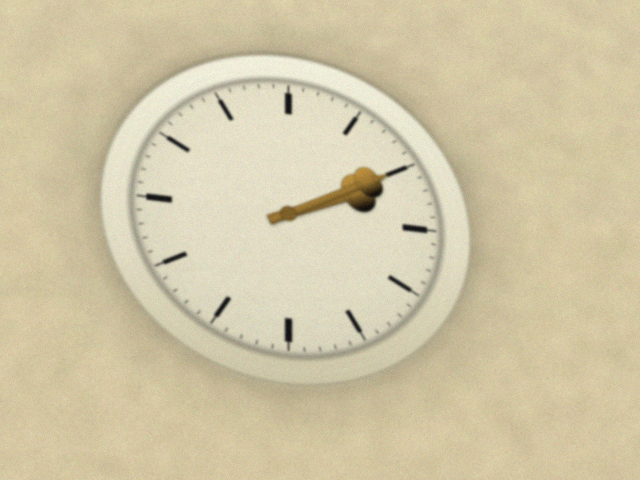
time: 2:10
